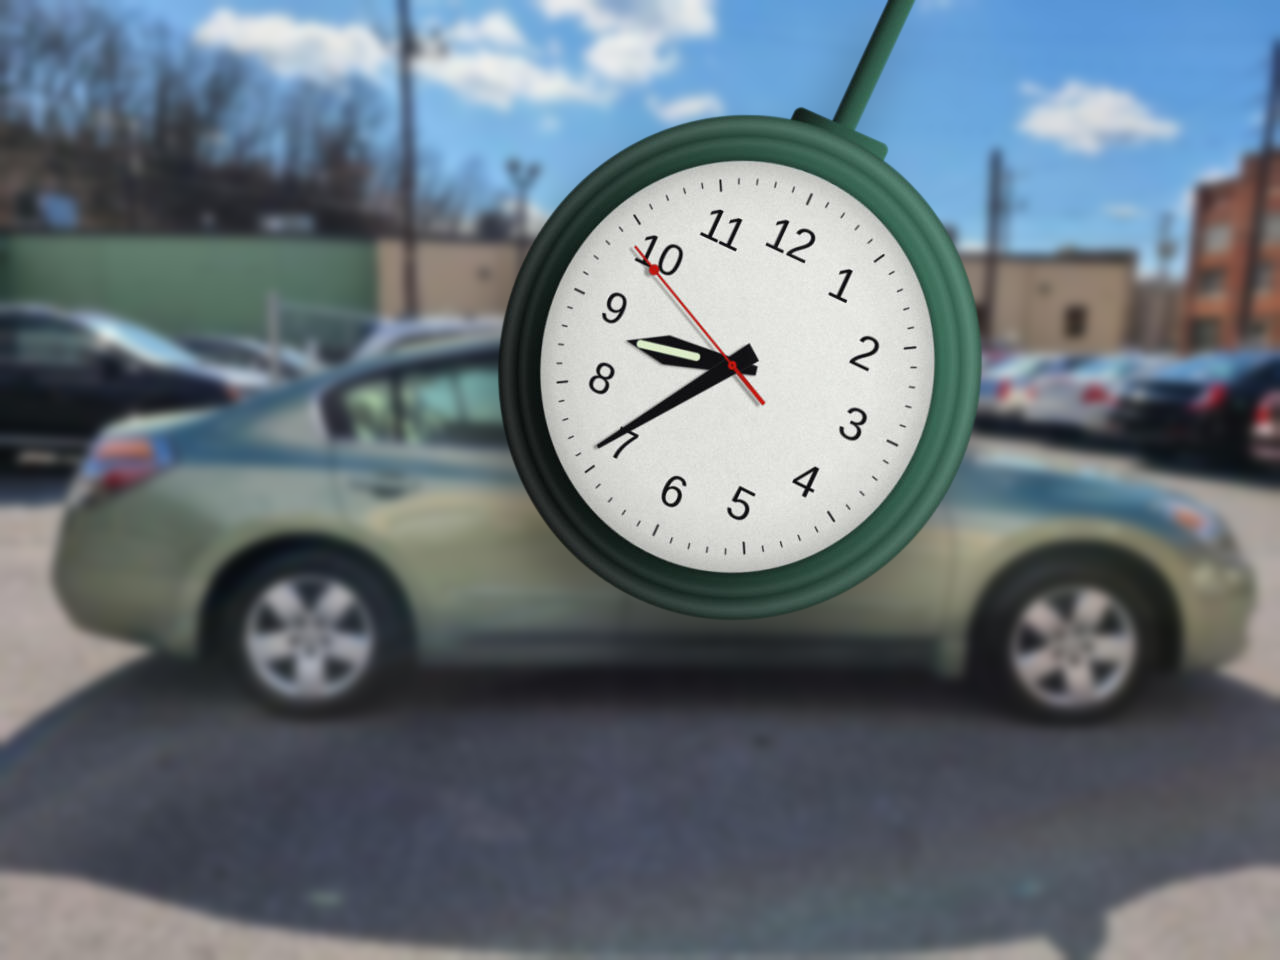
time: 8:35:49
